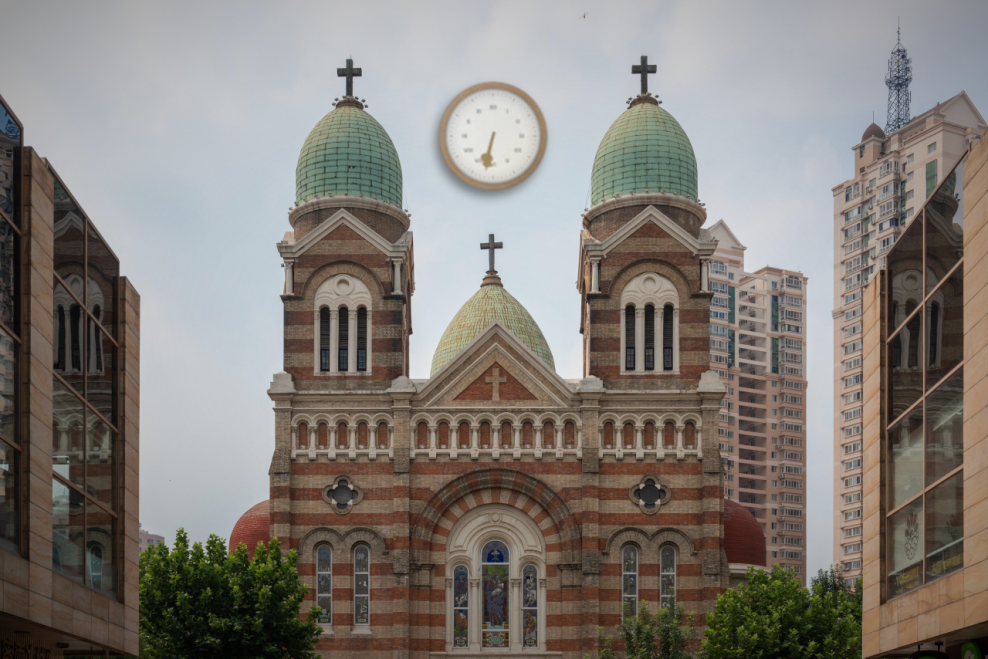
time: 6:32
